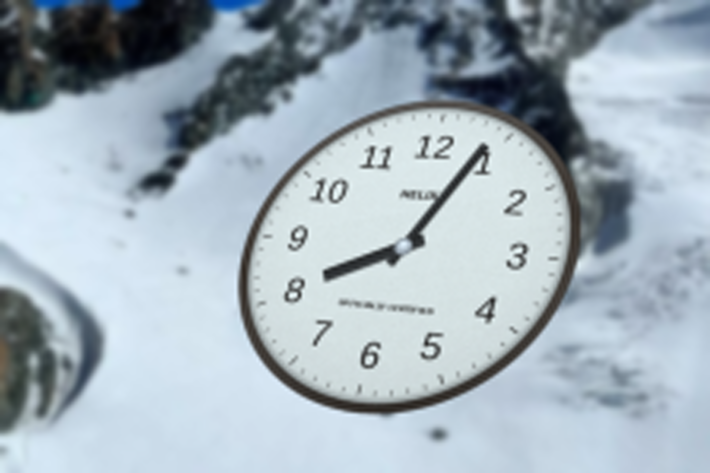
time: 8:04
